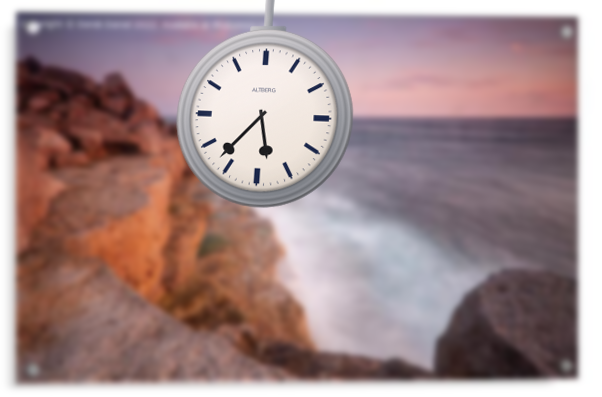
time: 5:37
